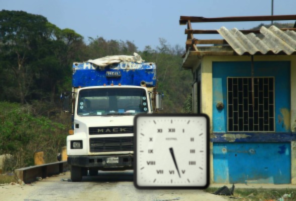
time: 5:27
